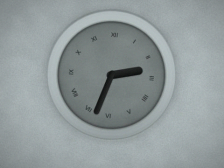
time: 2:33
